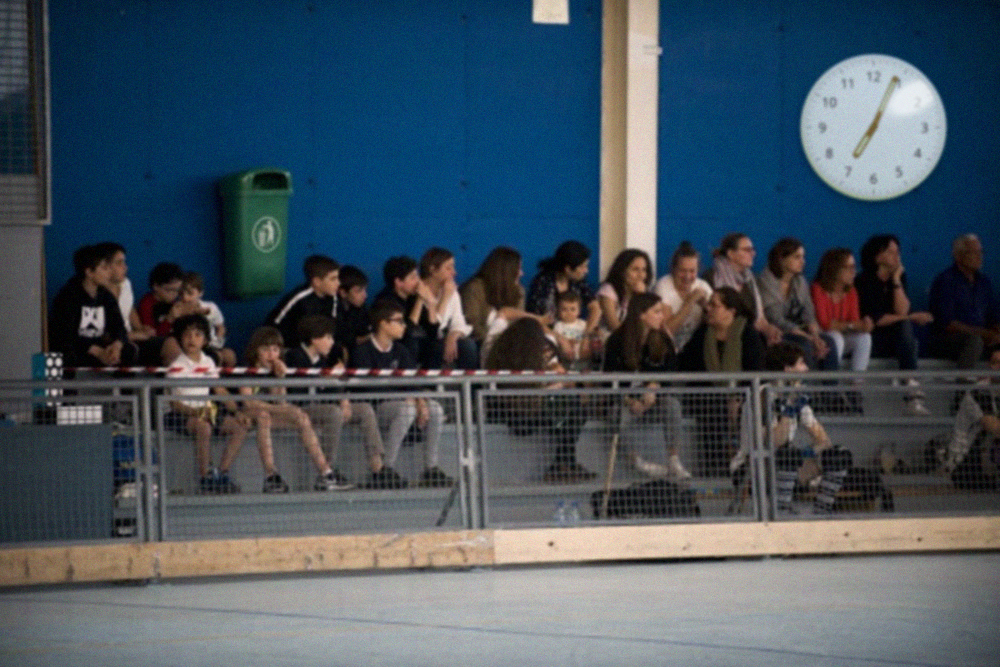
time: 7:04
